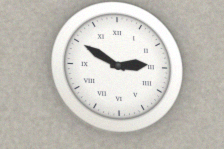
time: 2:50
